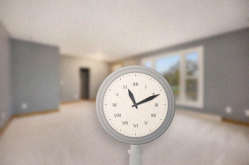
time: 11:11
